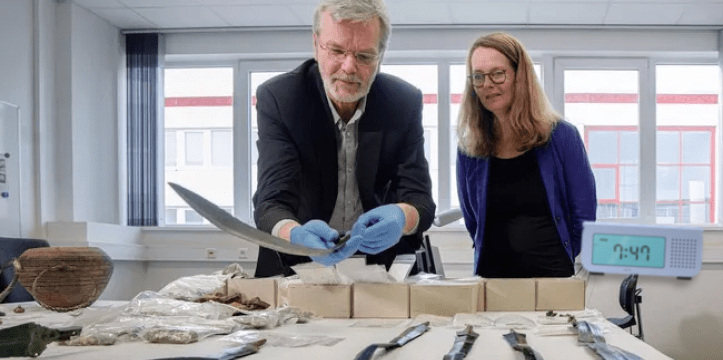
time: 7:47
